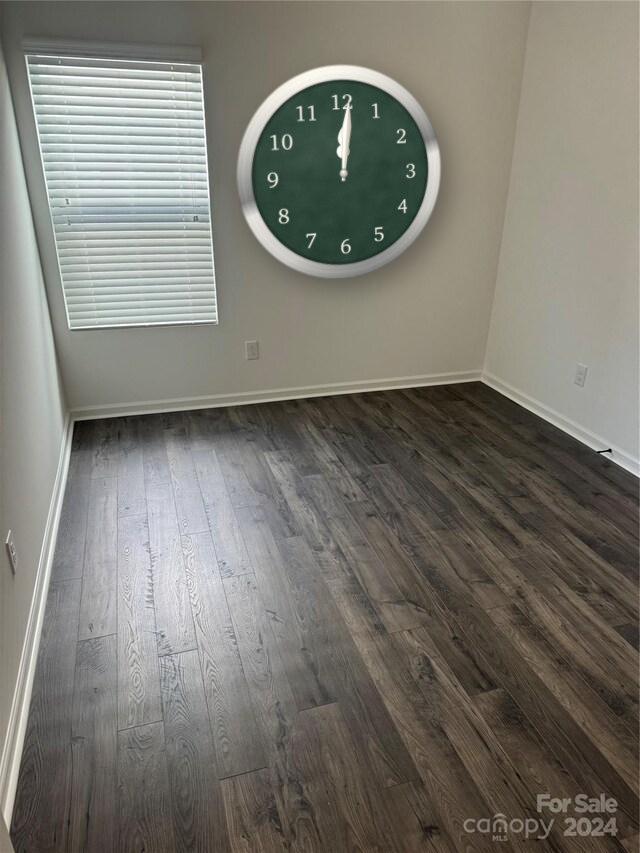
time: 12:01
